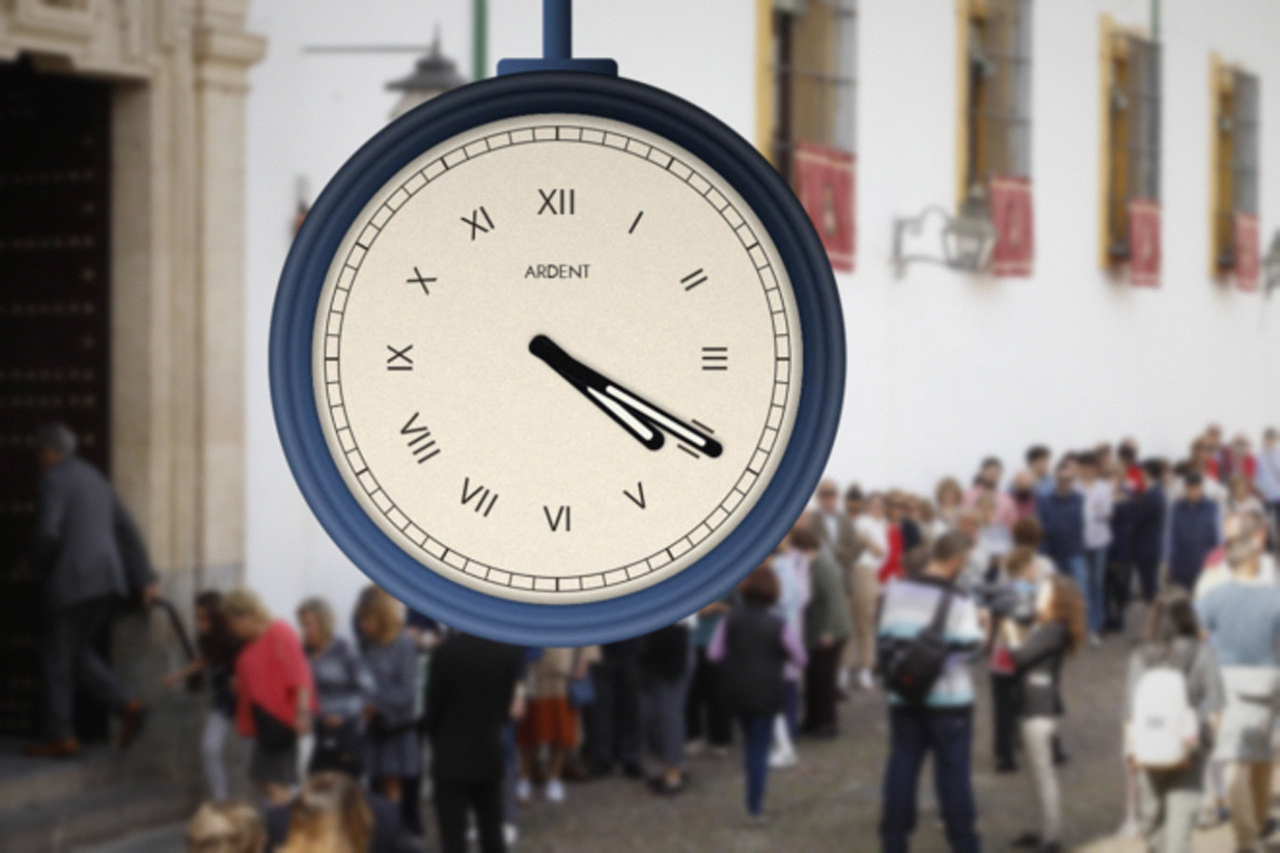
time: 4:20
